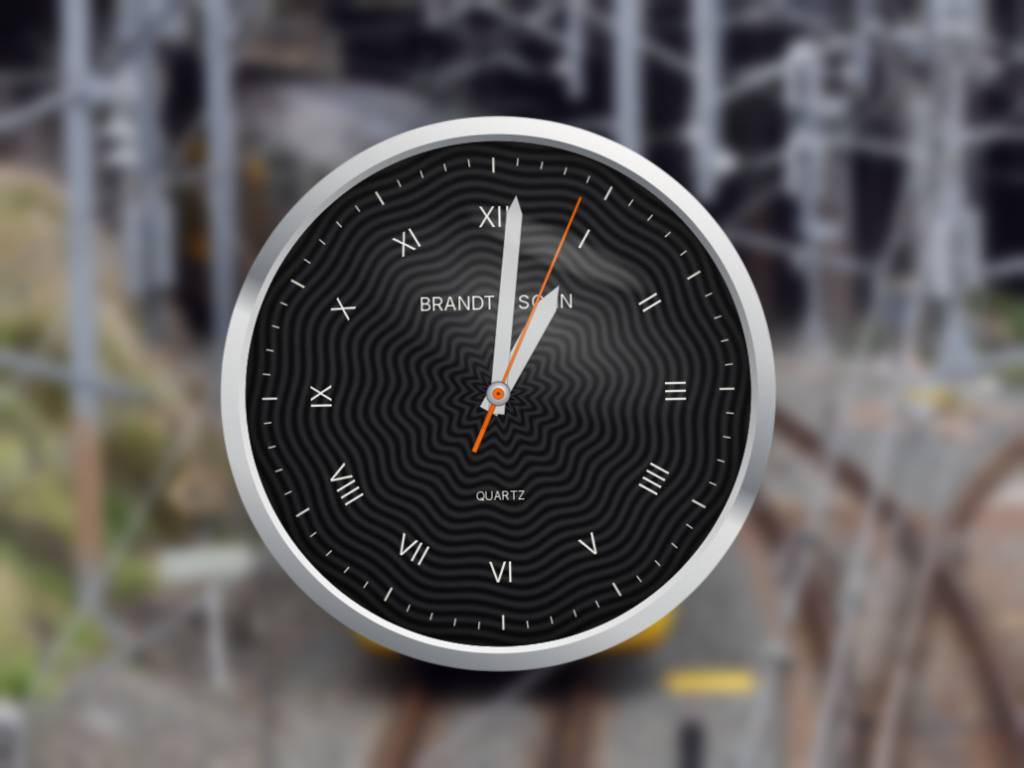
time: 1:01:04
